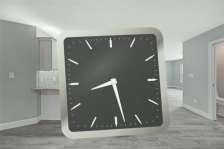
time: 8:28
